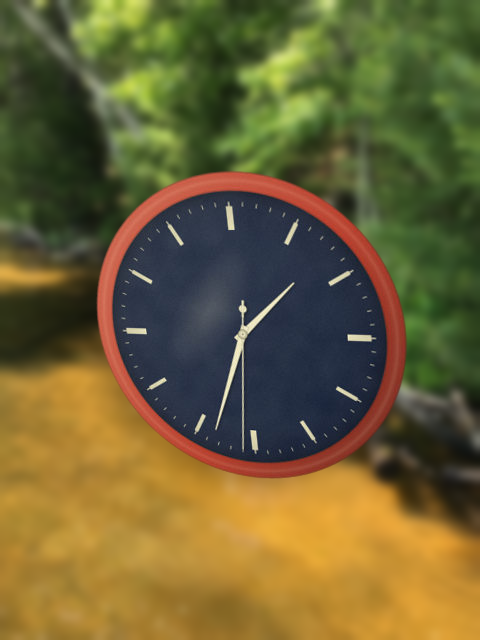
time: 1:33:31
